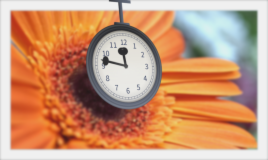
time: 11:47
